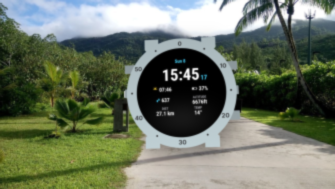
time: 15:45
